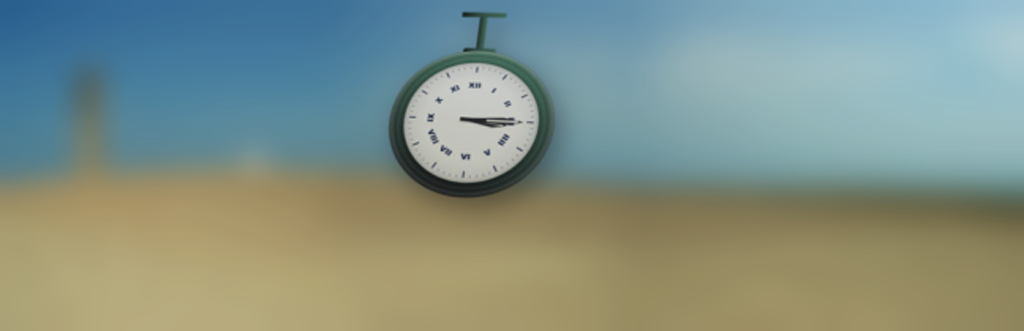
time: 3:15
